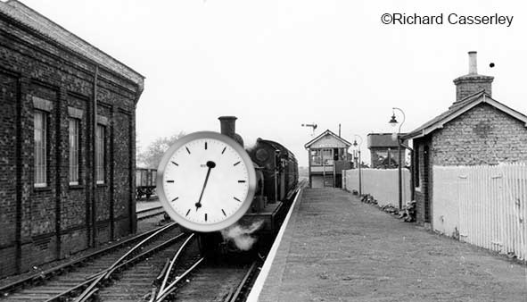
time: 12:33
